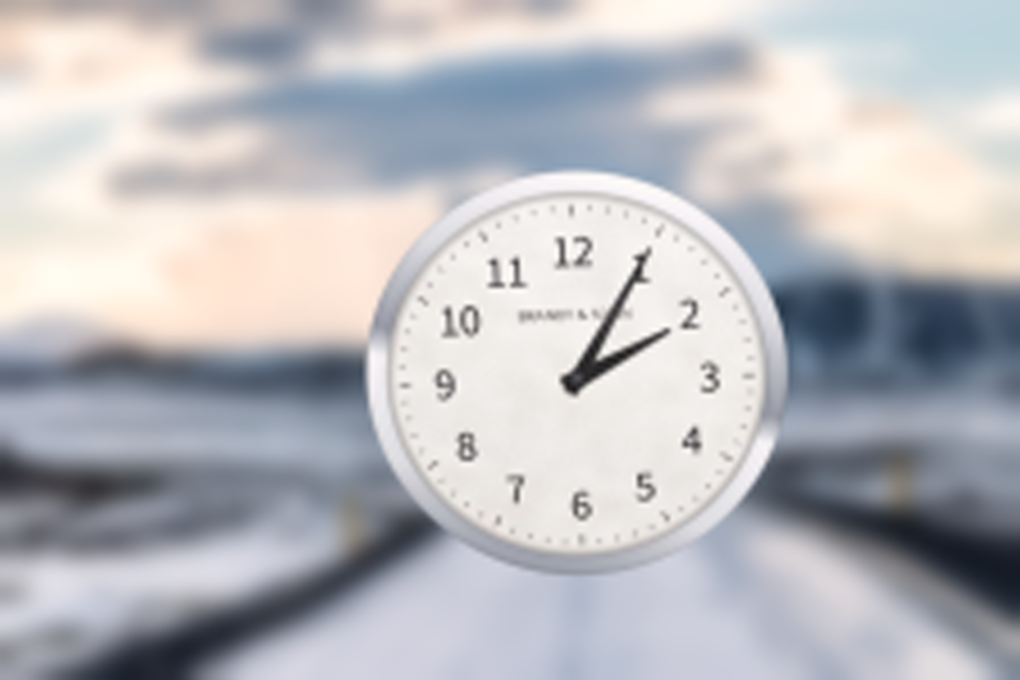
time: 2:05
